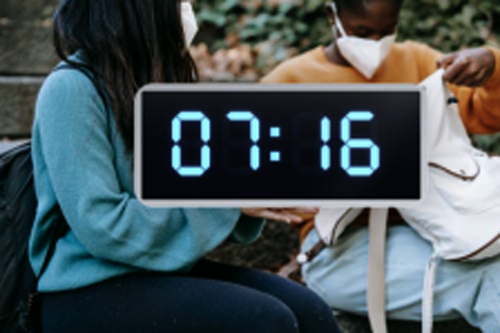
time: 7:16
